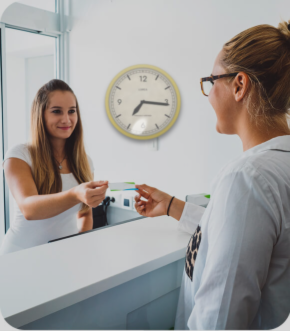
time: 7:16
